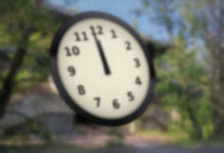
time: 11:59
